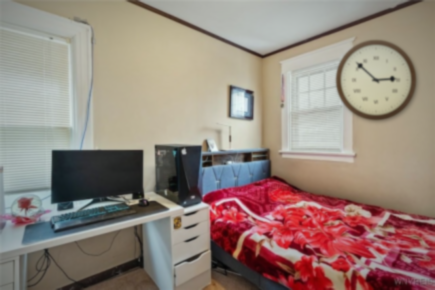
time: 2:52
